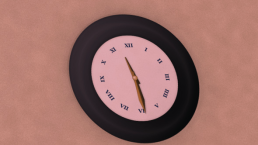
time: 11:29
